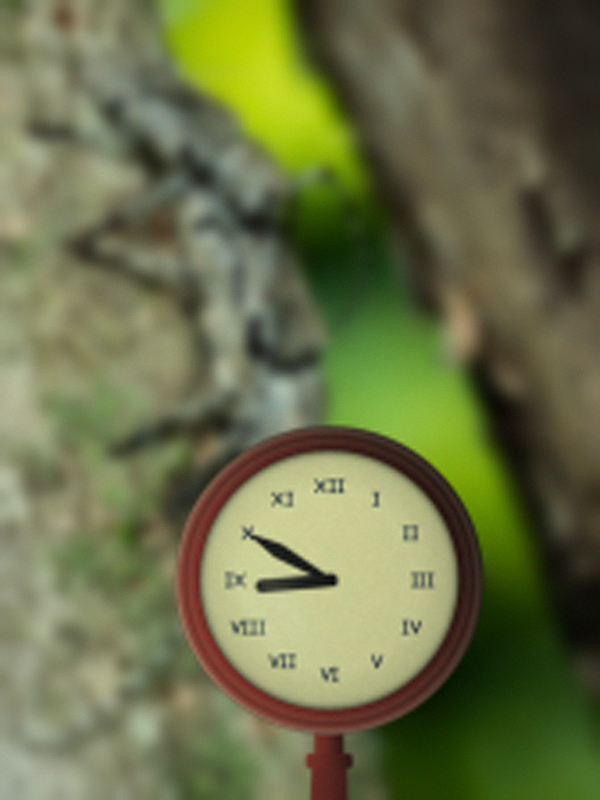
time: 8:50
